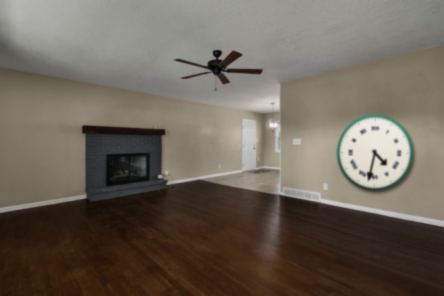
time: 4:32
